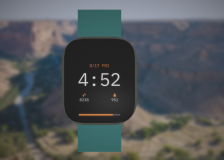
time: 4:52
